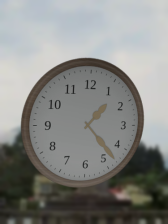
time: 1:23
